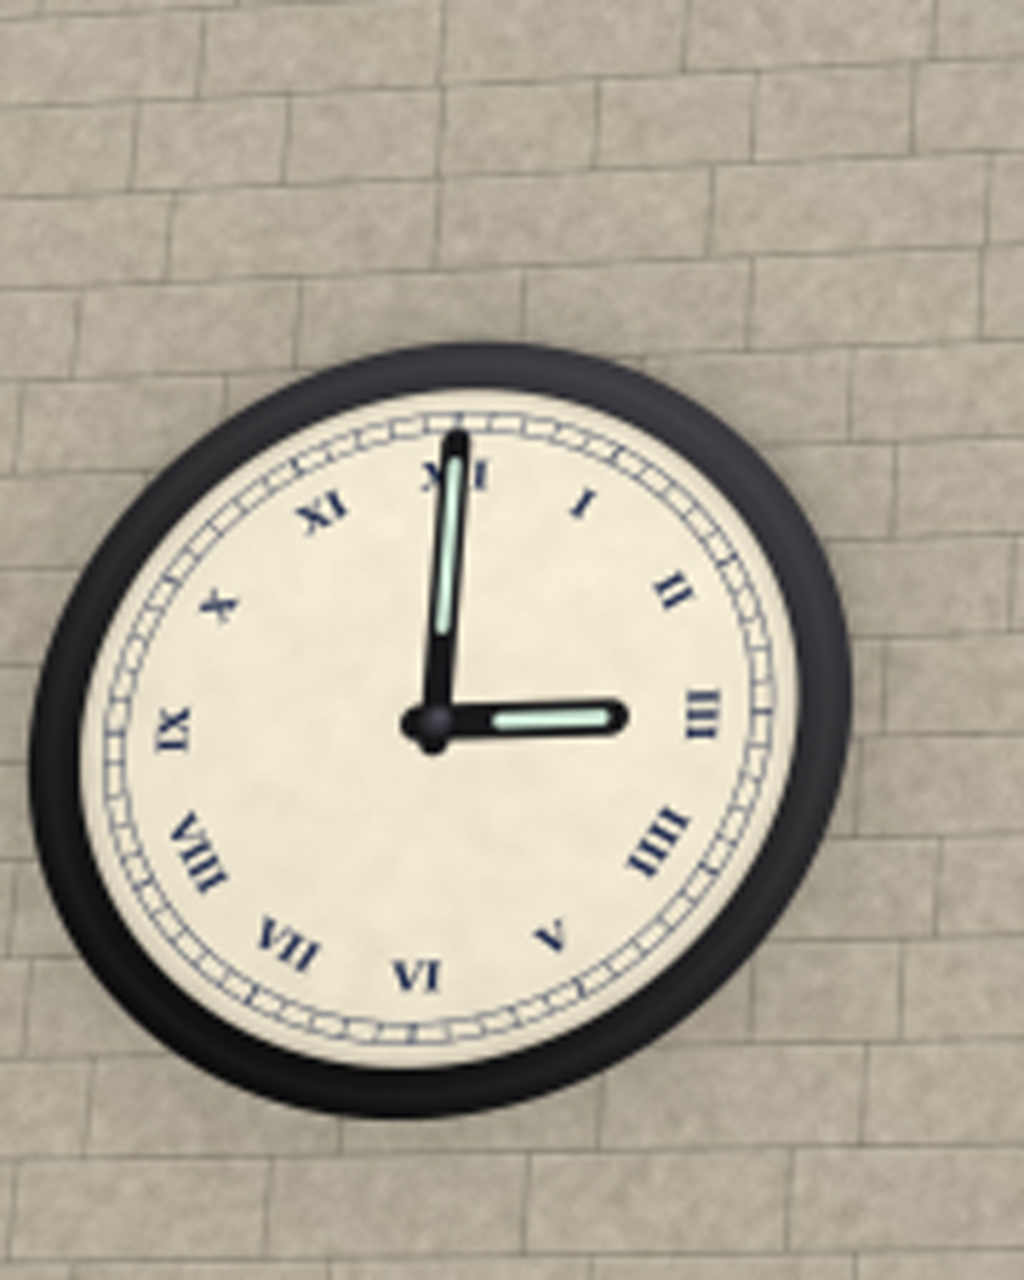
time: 3:00
